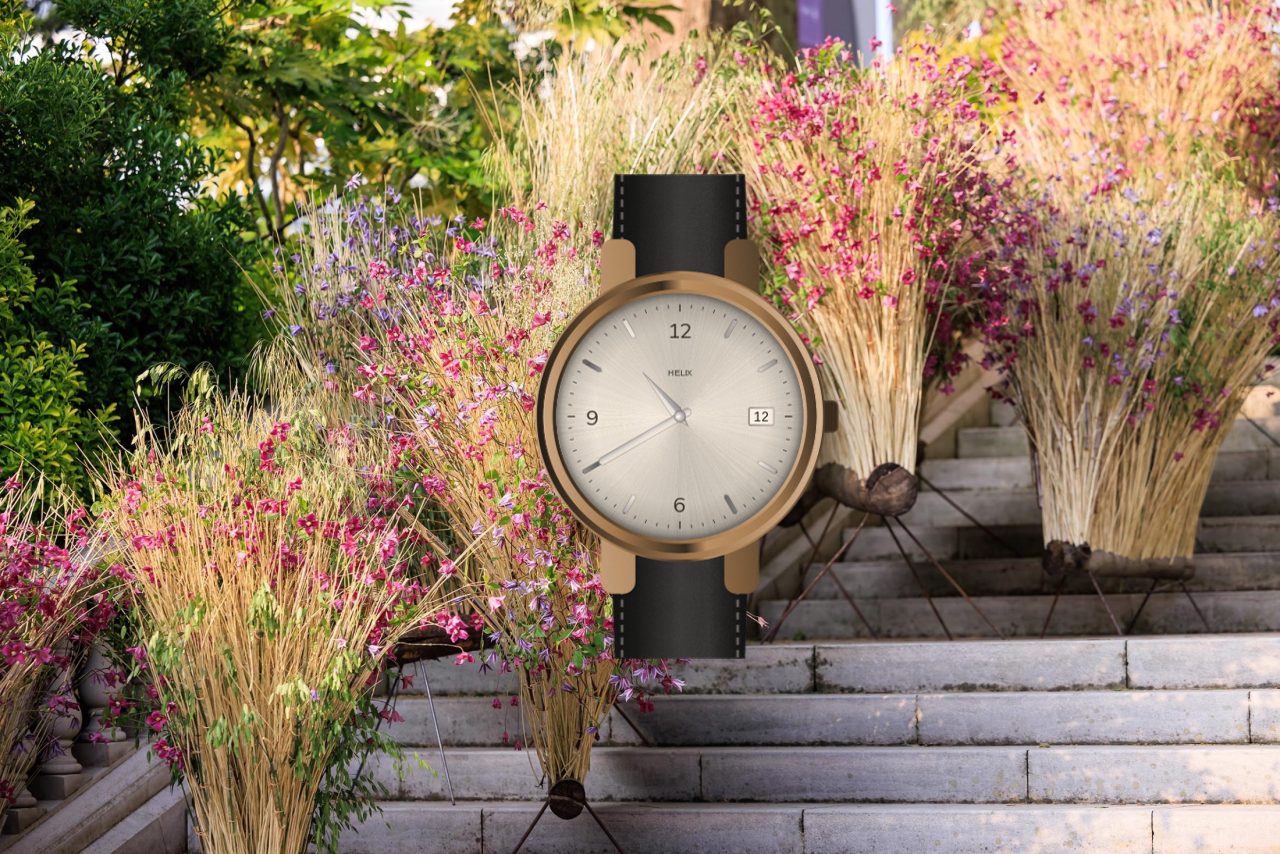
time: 10:40
